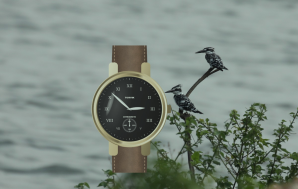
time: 2:52
